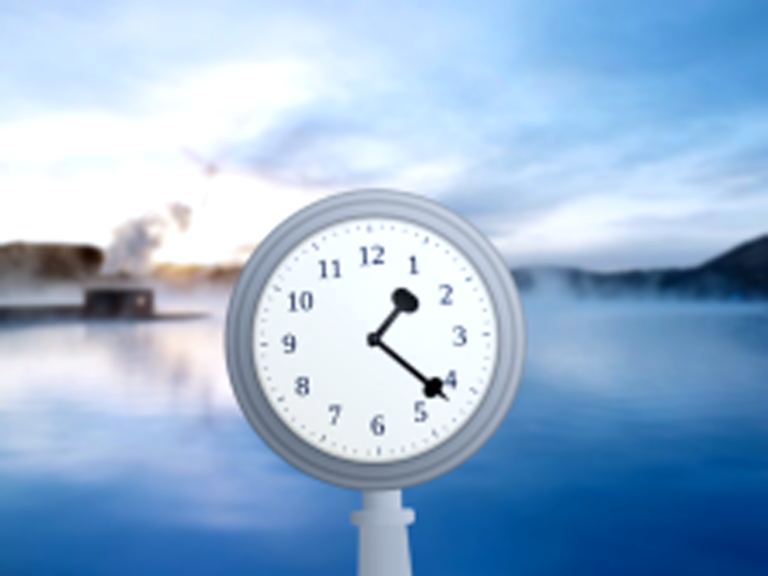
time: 1:22
